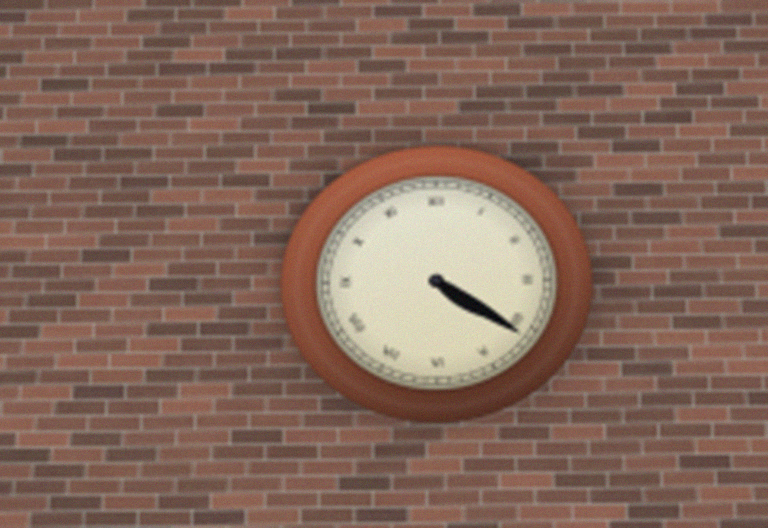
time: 4:21
